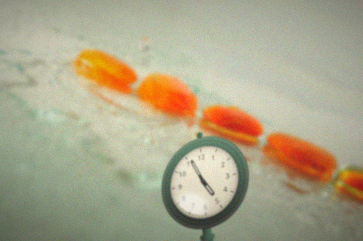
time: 4:56
